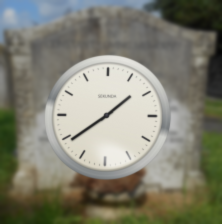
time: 1:39
